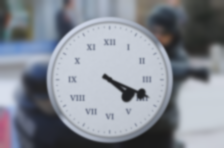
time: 4:19
